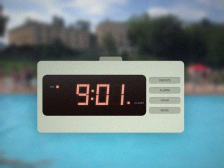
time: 9:01
